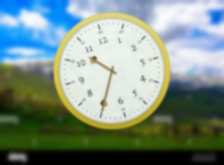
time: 10:35
